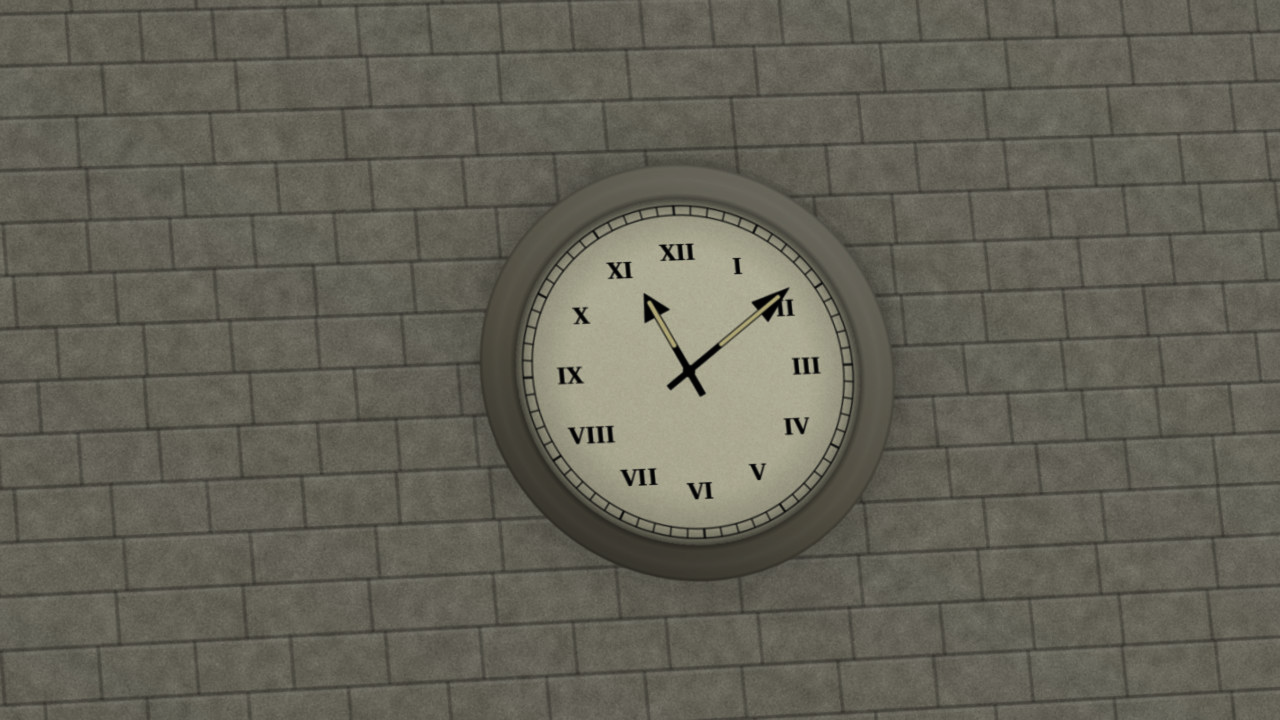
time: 11:09
